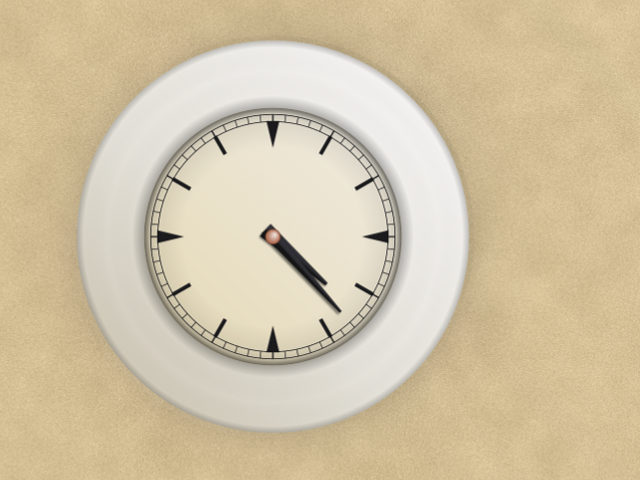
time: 4:23
